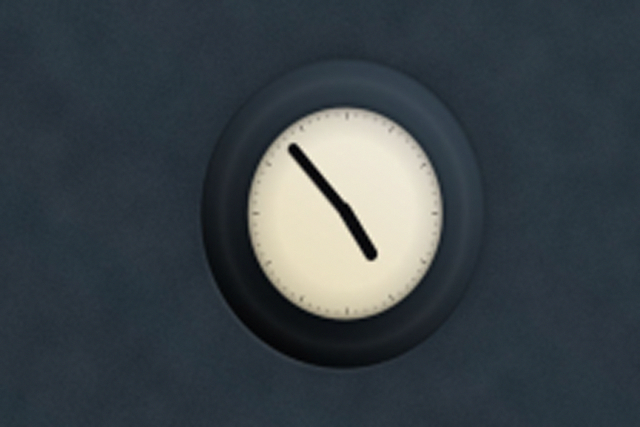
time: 4:53
